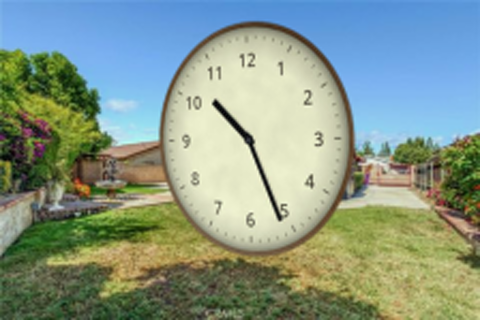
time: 10:26
